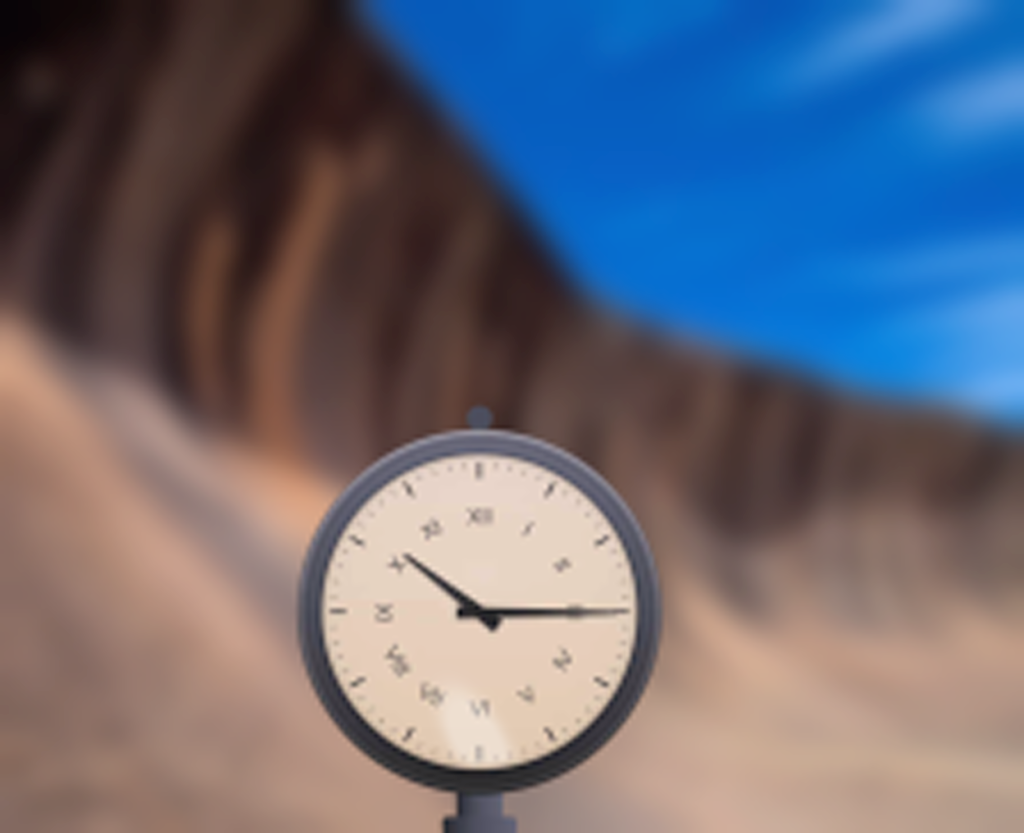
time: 10:15
